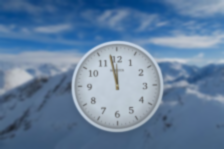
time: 11:58
